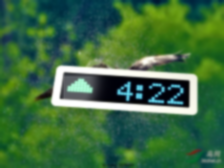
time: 4:22
